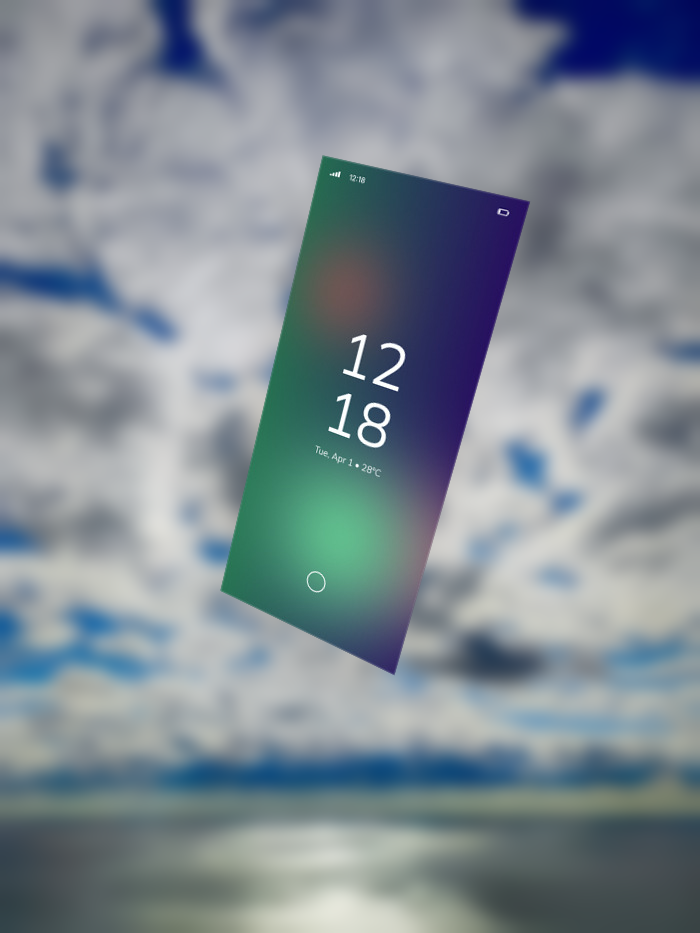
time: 12:18
